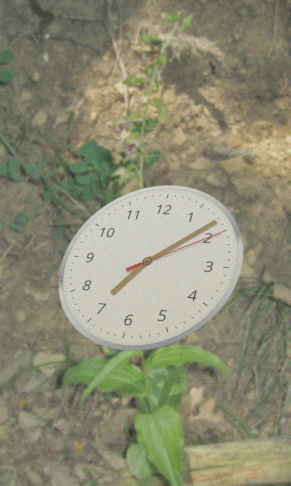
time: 7:08:10
